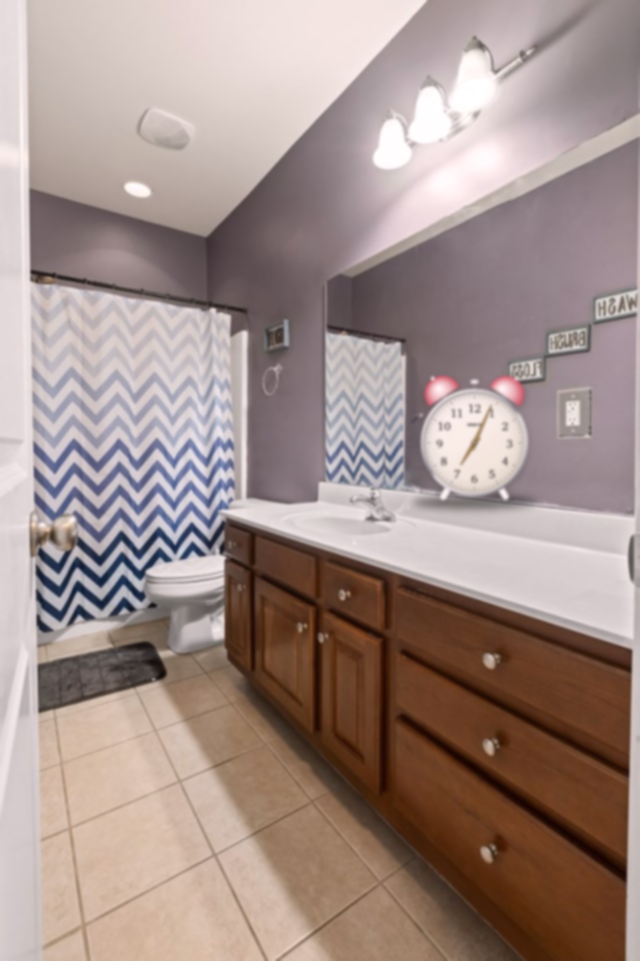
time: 7:04
